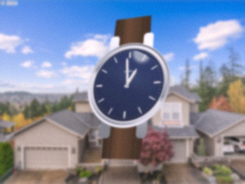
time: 12:59
